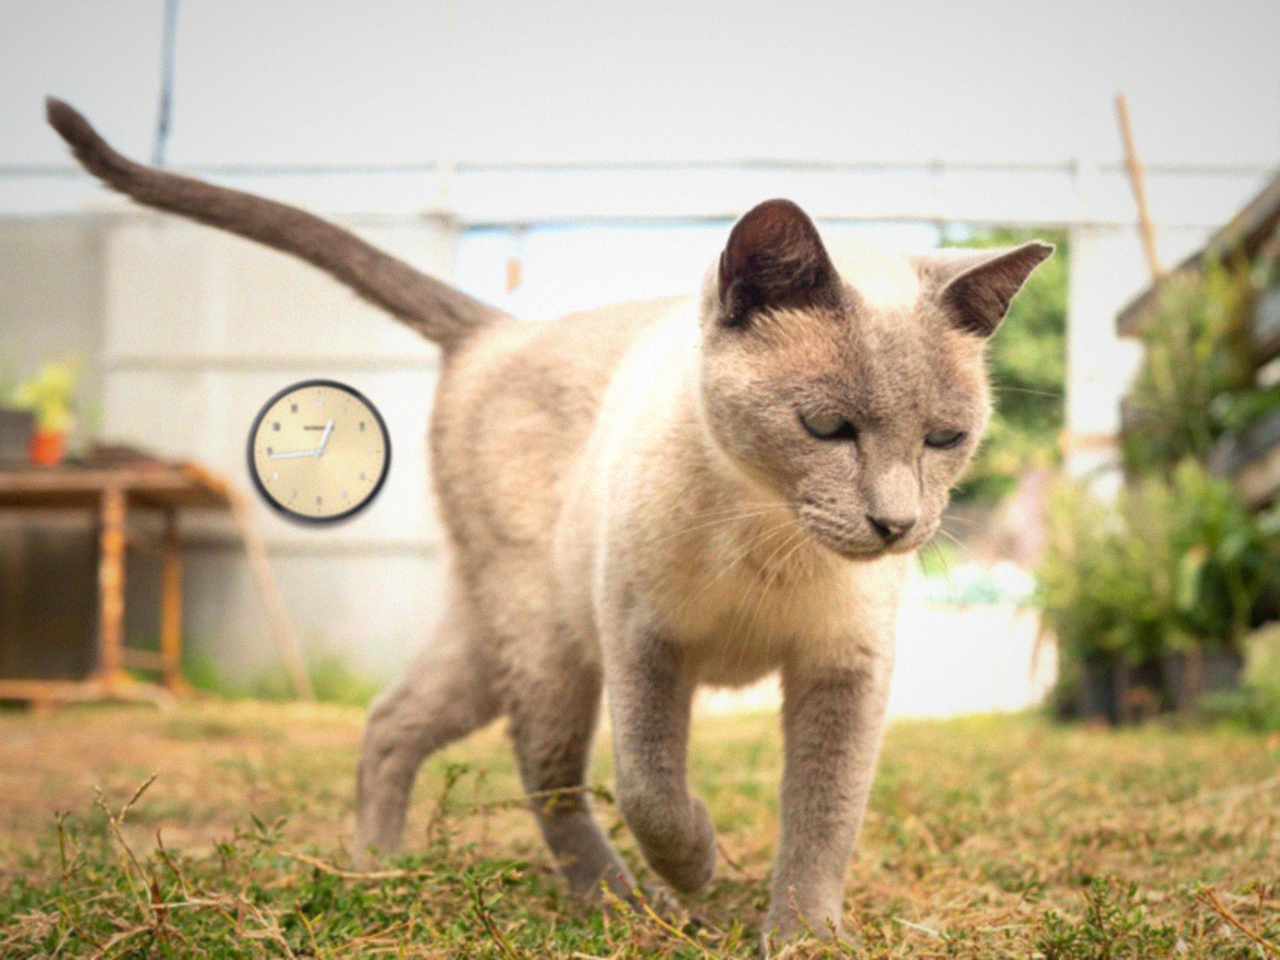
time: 12:44
